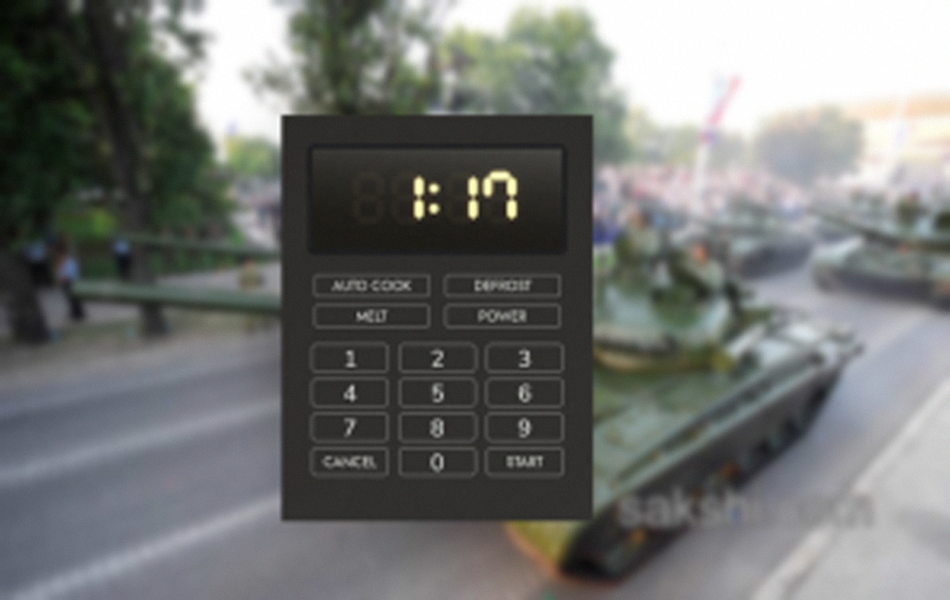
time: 1:17
